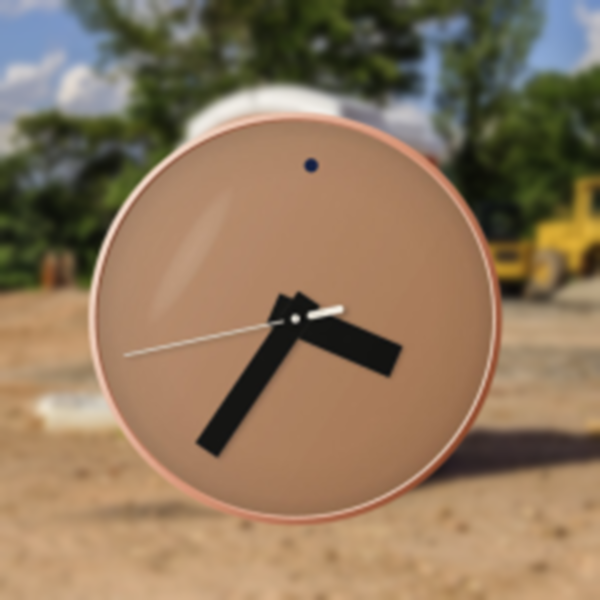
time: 3:34:42
